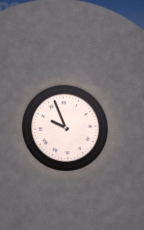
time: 9:57
